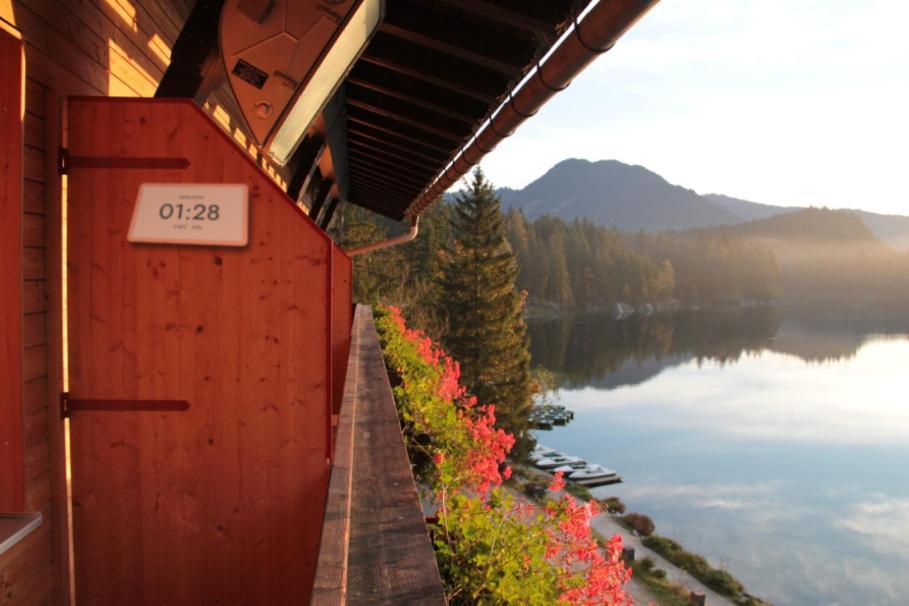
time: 1:28
